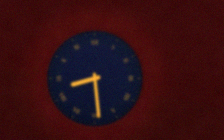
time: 8:29
